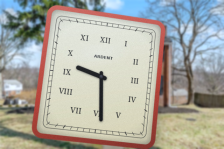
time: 9:29
